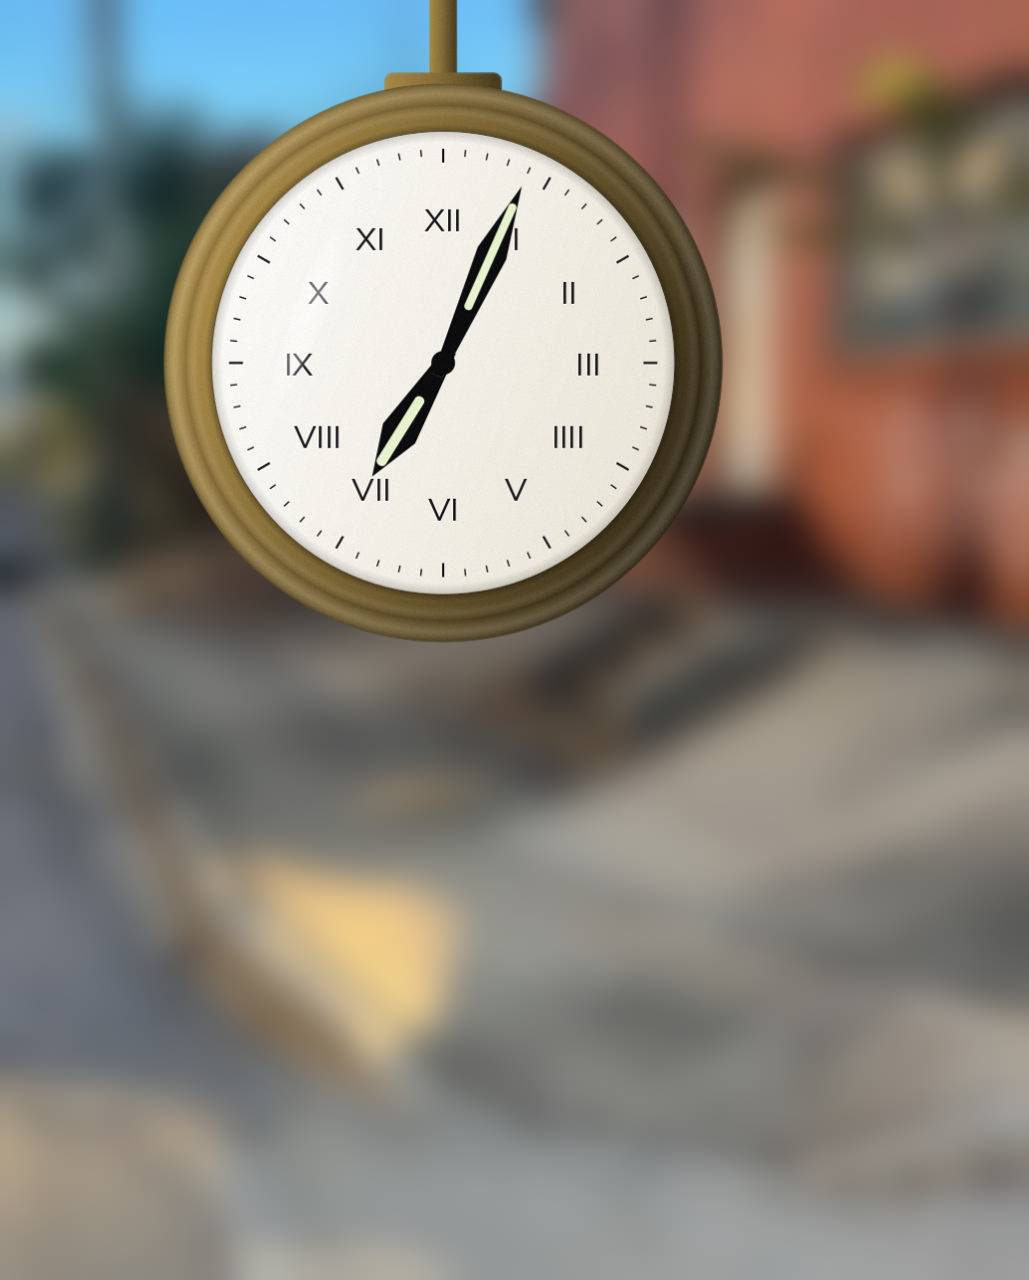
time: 7:04
